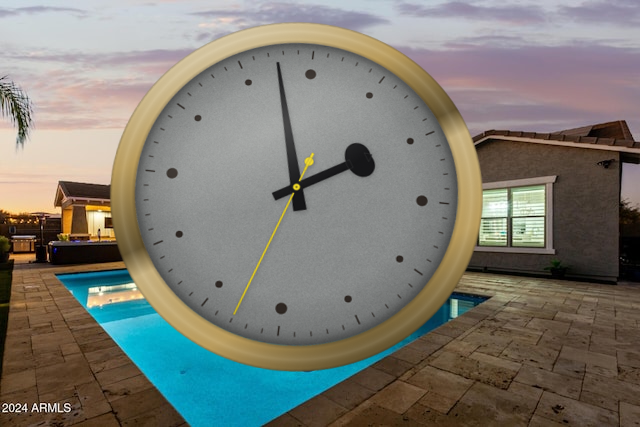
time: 1:57:33
